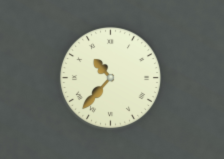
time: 10:37
